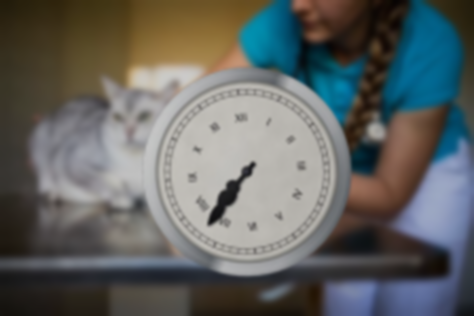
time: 7:37
